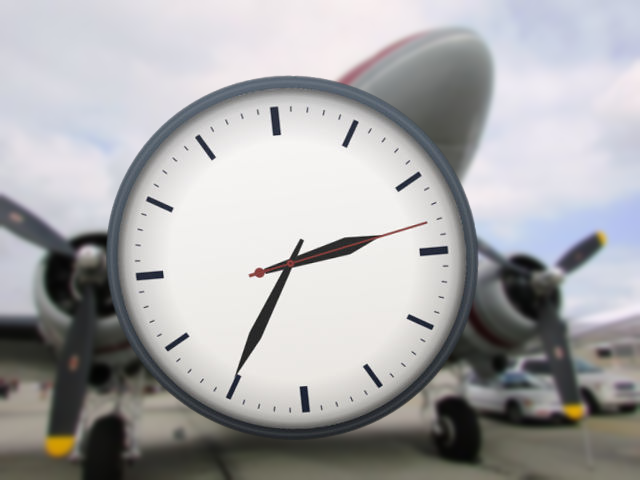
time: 2:35:13
